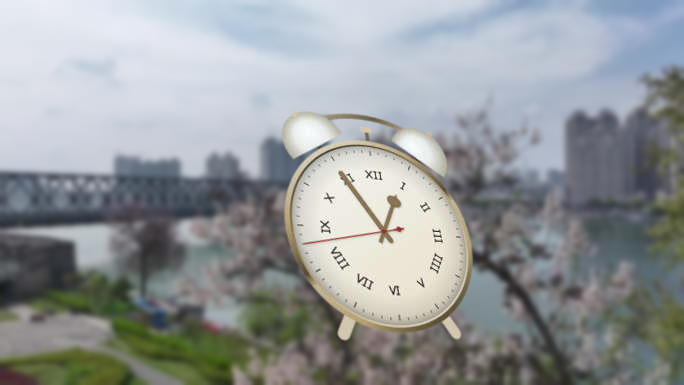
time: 12:54:43
